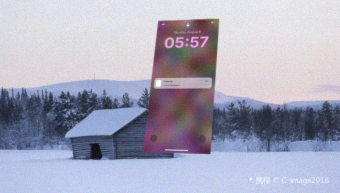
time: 5:57
